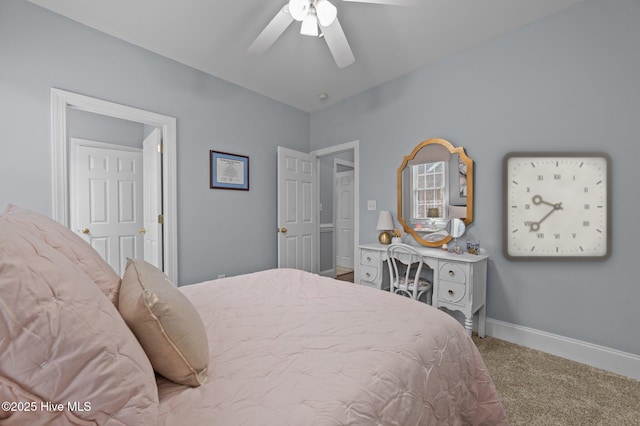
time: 9:38
